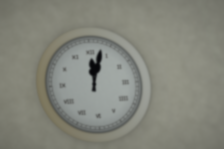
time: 12:03
